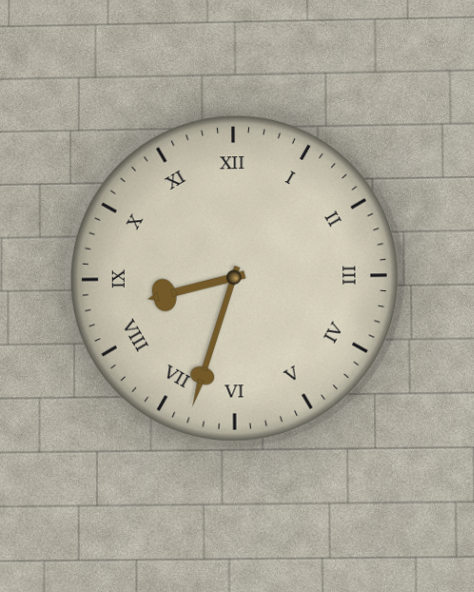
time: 8:33
